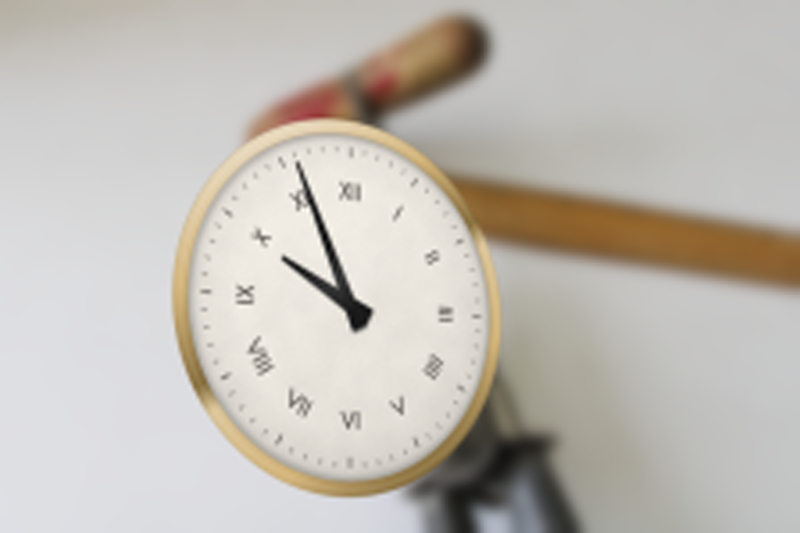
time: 9:56
